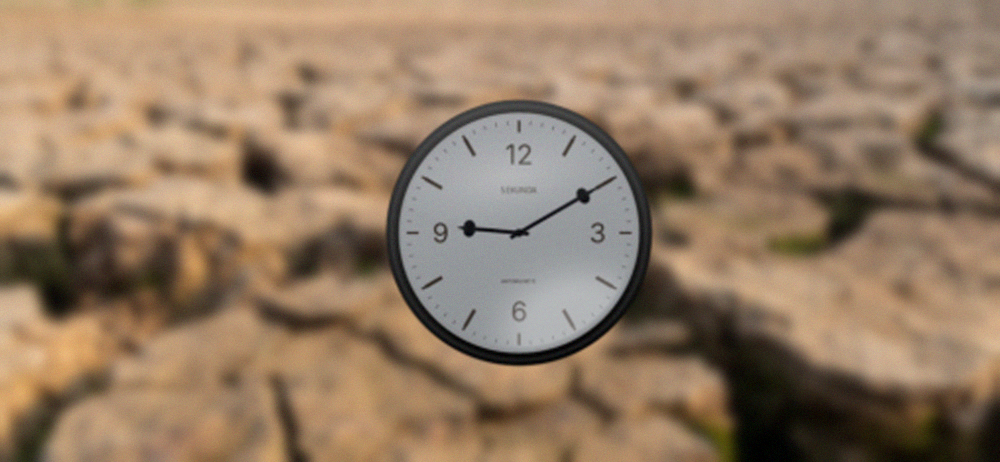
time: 9:10
